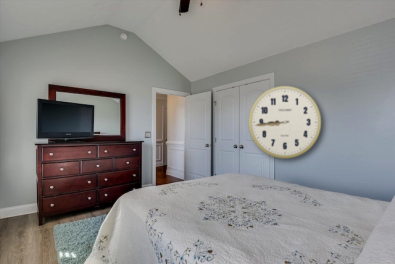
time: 8:44
